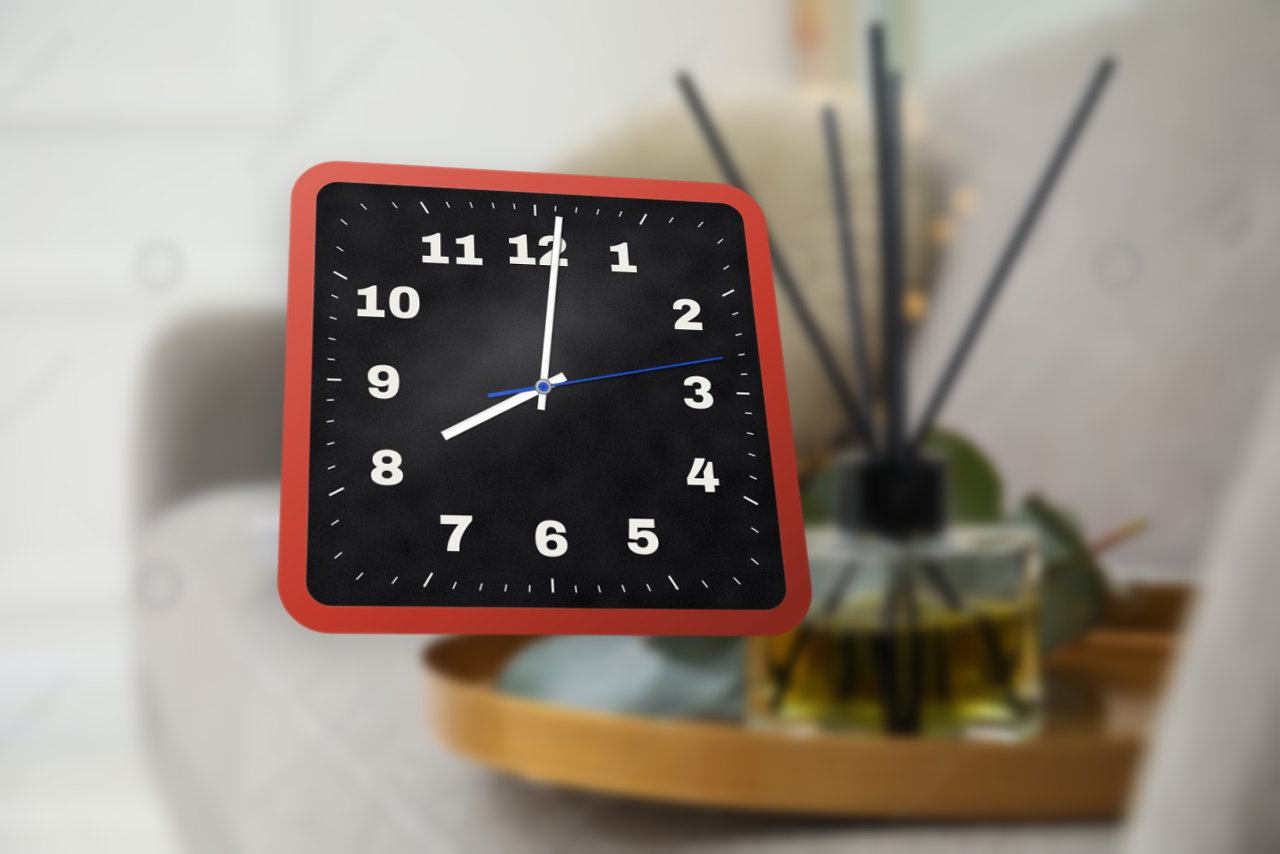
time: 8:01:13
